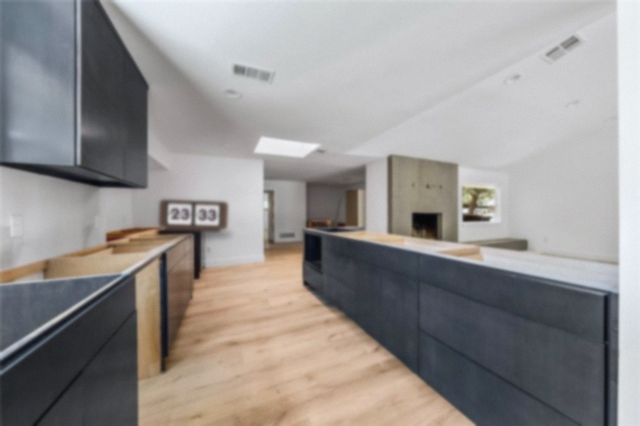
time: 23:33
